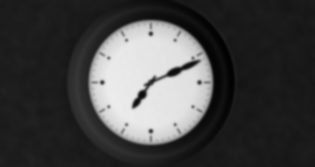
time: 7:11
